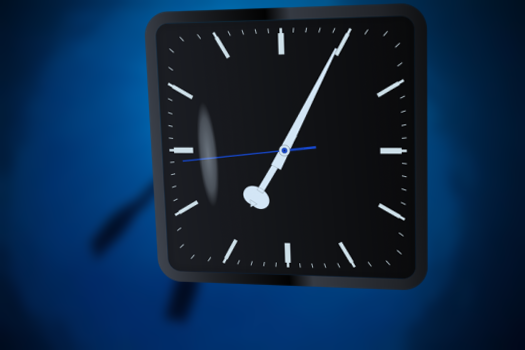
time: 7:04:44
